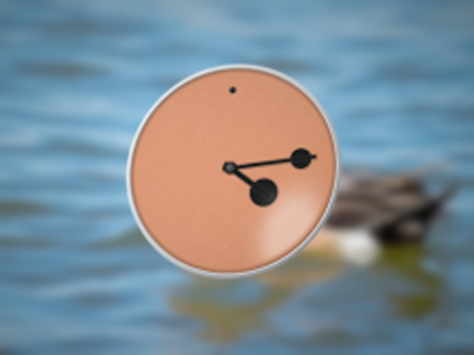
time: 4:14
